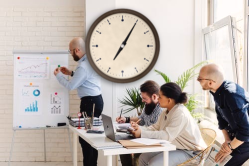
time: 7:05
